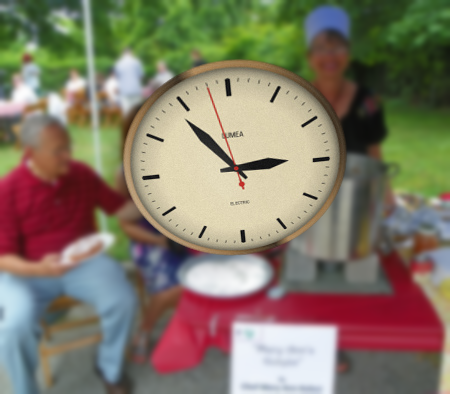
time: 2:53:58
